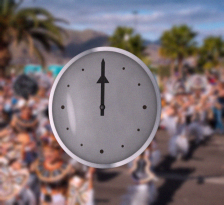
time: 12:00
